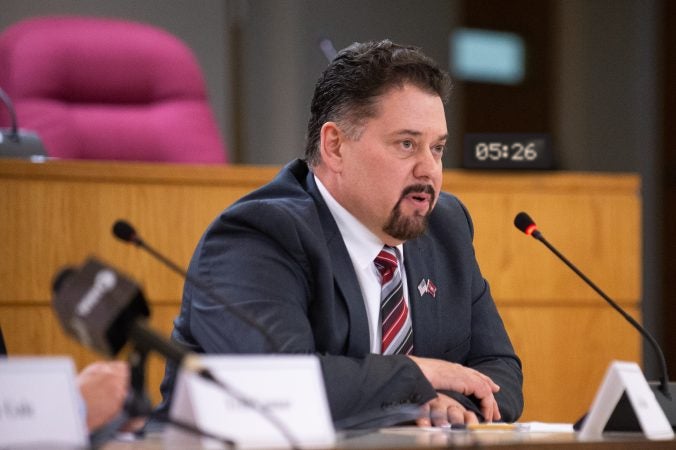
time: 5:26
